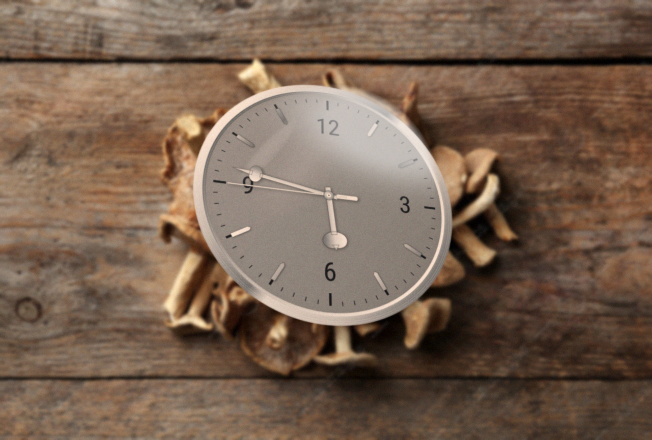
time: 5:46:45
